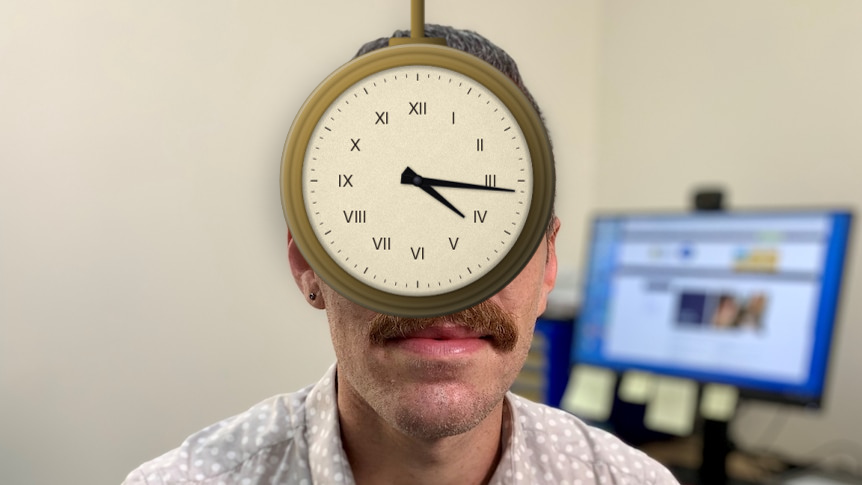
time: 4:16
